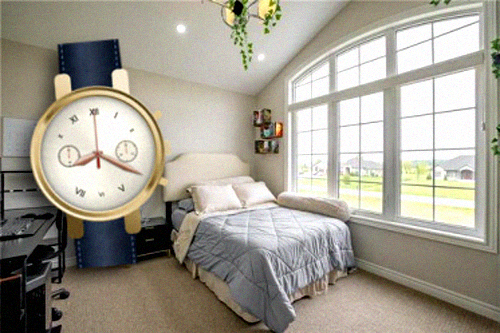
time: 8:20
